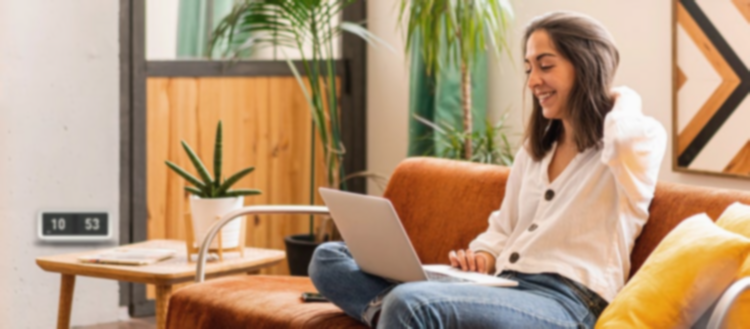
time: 10:53
